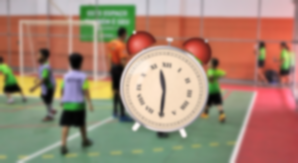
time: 11:30
